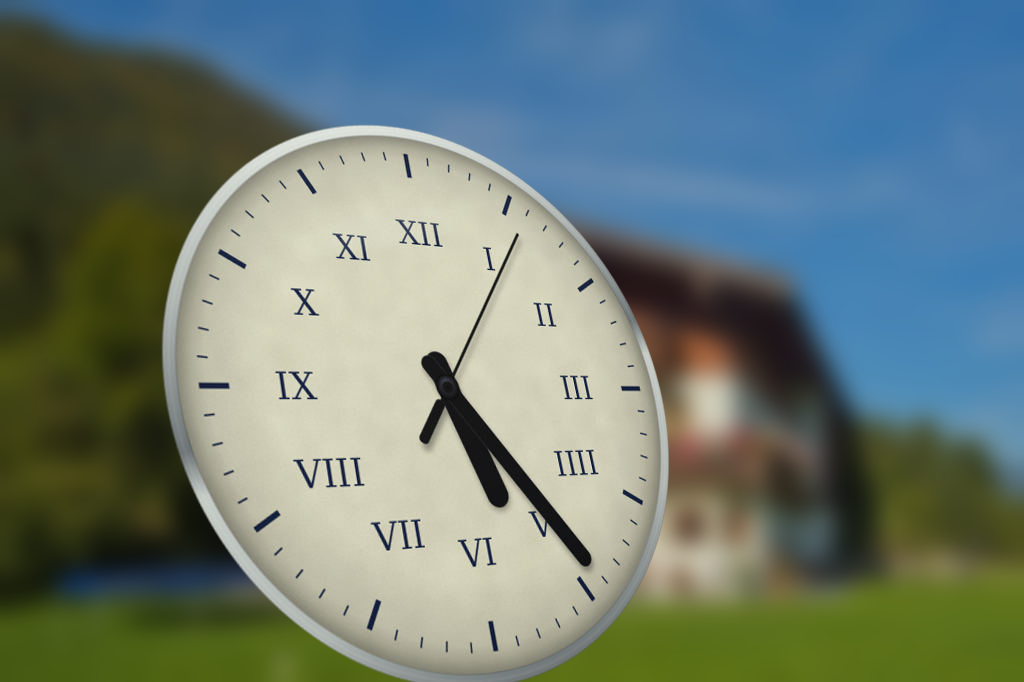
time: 5:24:06
